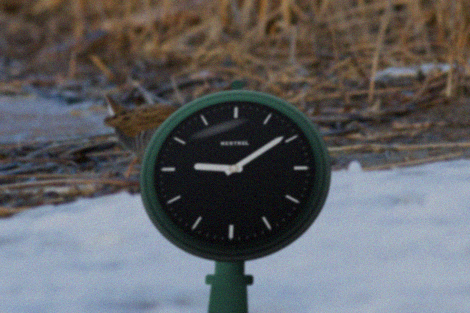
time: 9:09
